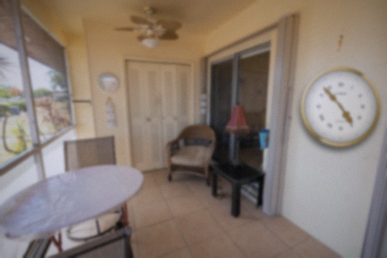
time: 4:53
